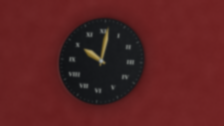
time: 10:01
